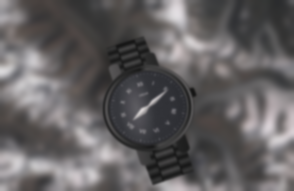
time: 8:11
